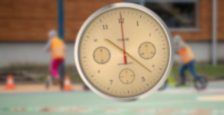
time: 10:22
